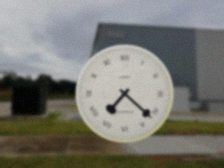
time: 7:22
